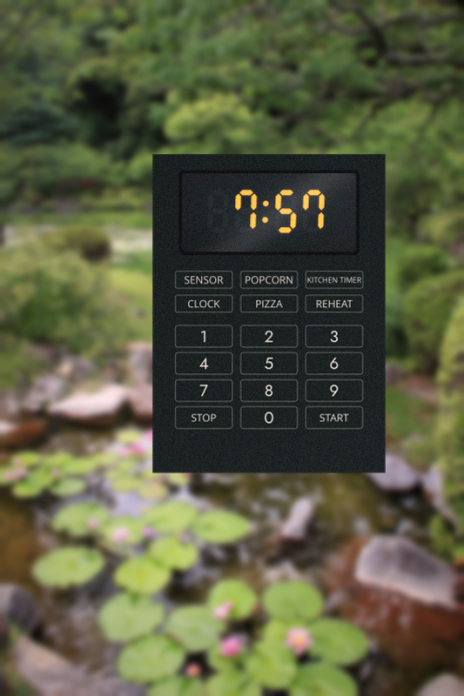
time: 7:57
